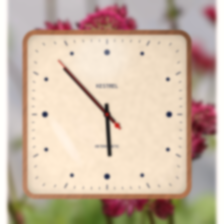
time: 5:52:53
